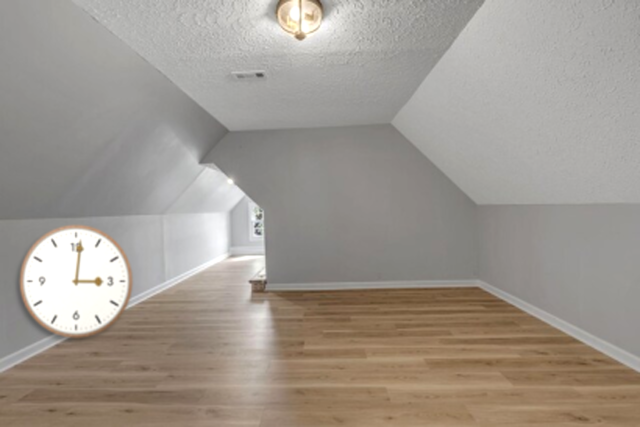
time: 3:01
